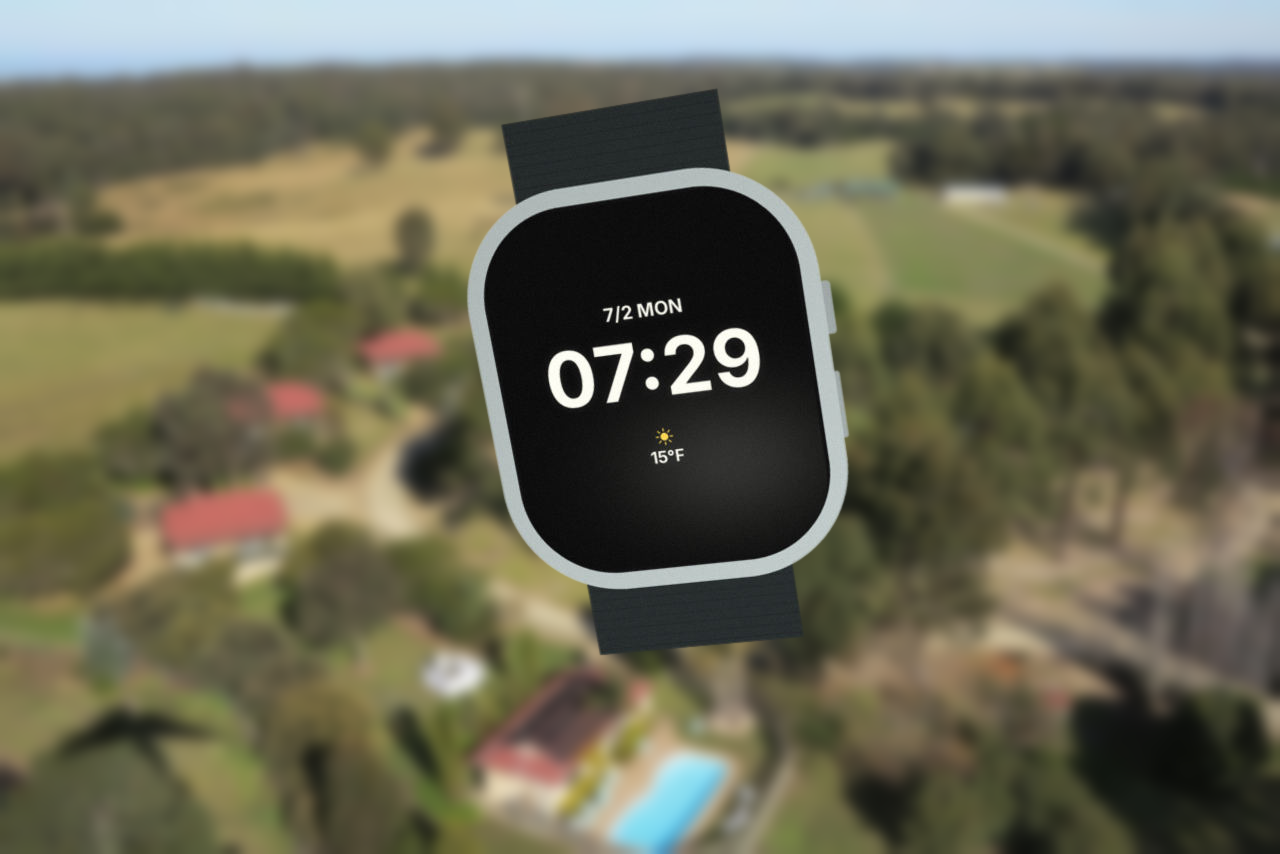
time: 7:29
